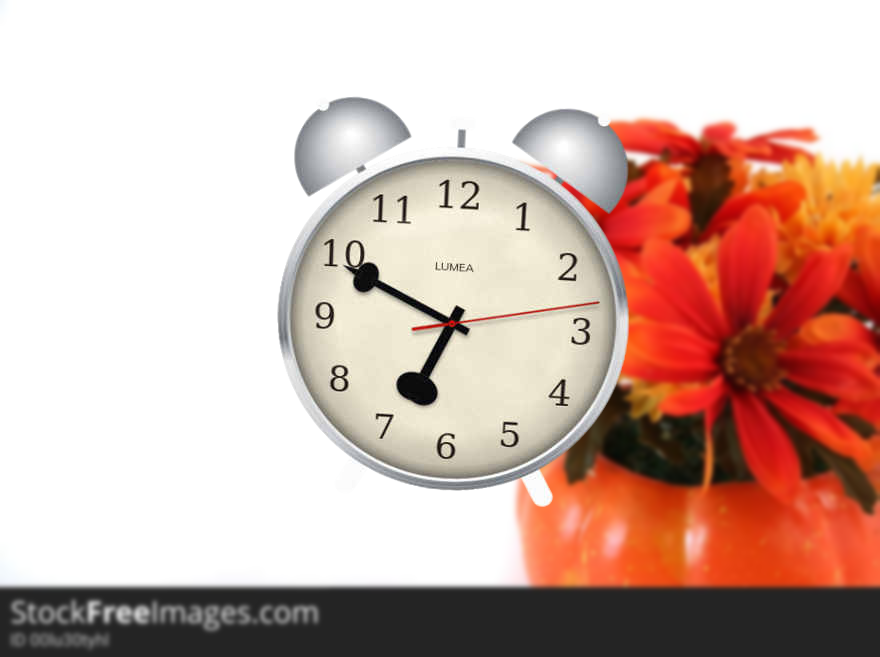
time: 6:49:13
